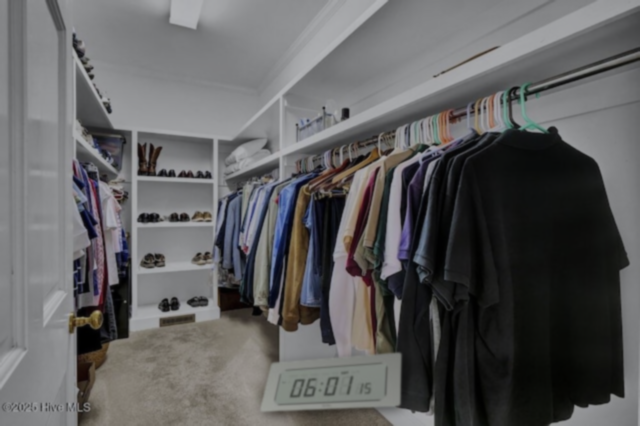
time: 6:01
